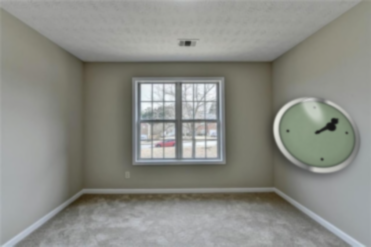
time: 2:09
